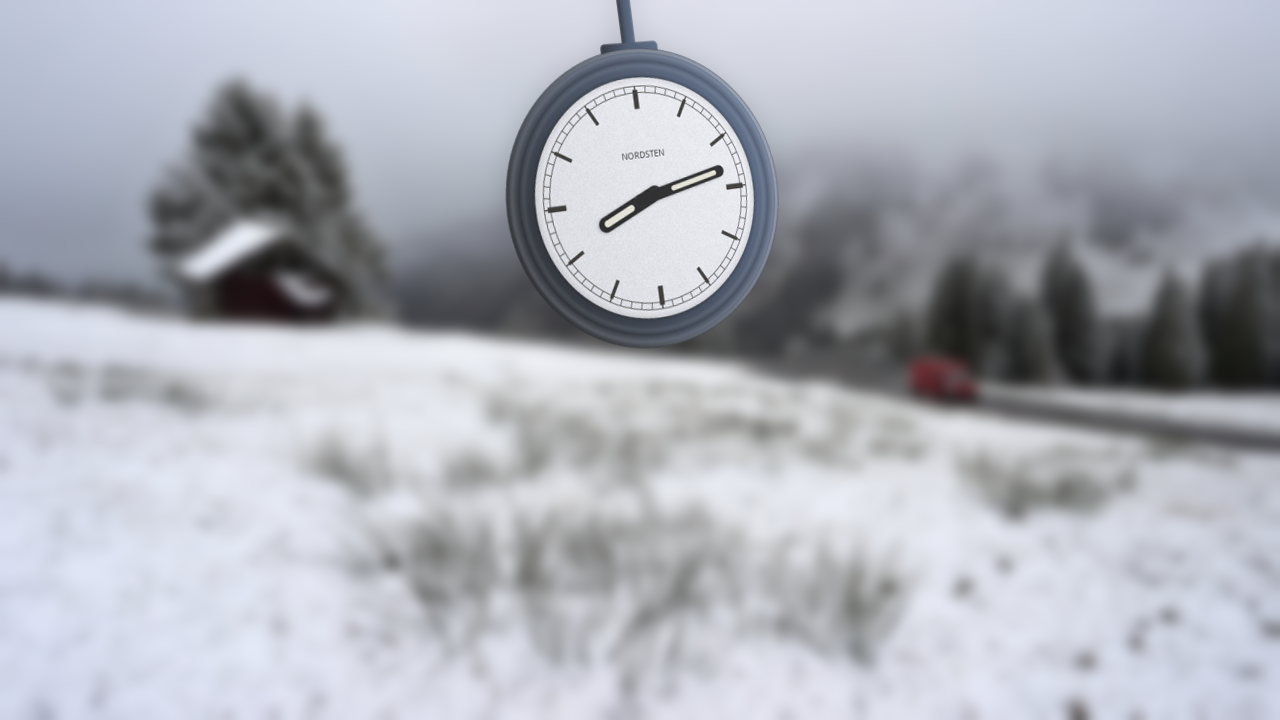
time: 8:13
